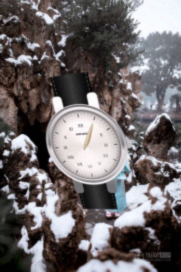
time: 1:05
